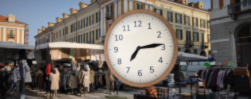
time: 7:14
